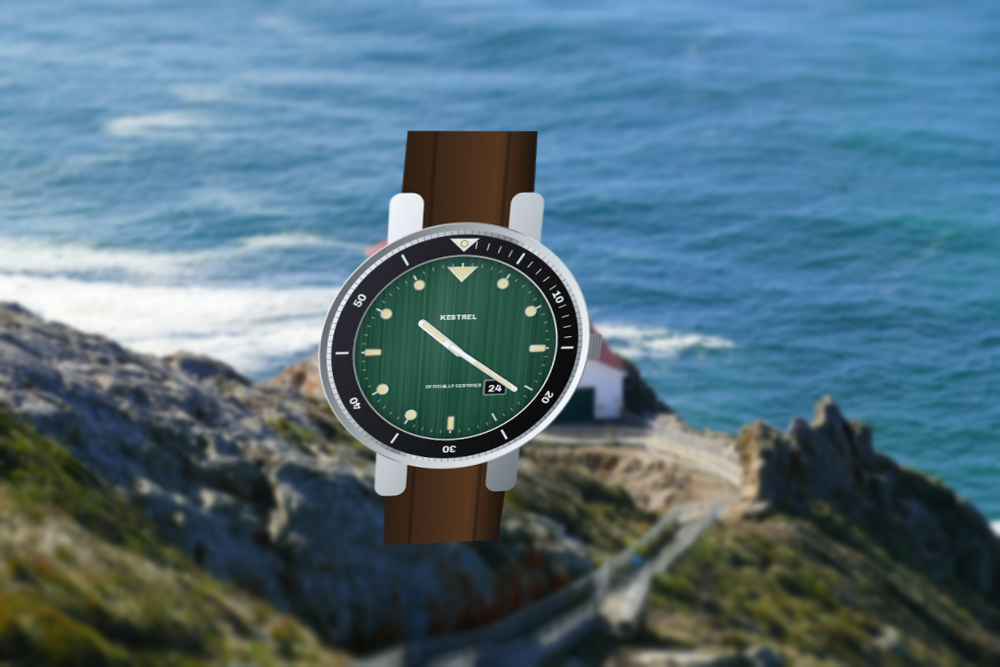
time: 10:21
